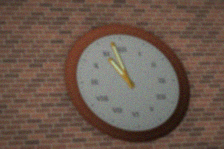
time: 10:58
